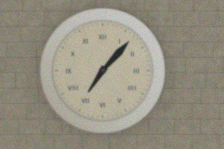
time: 7:07
